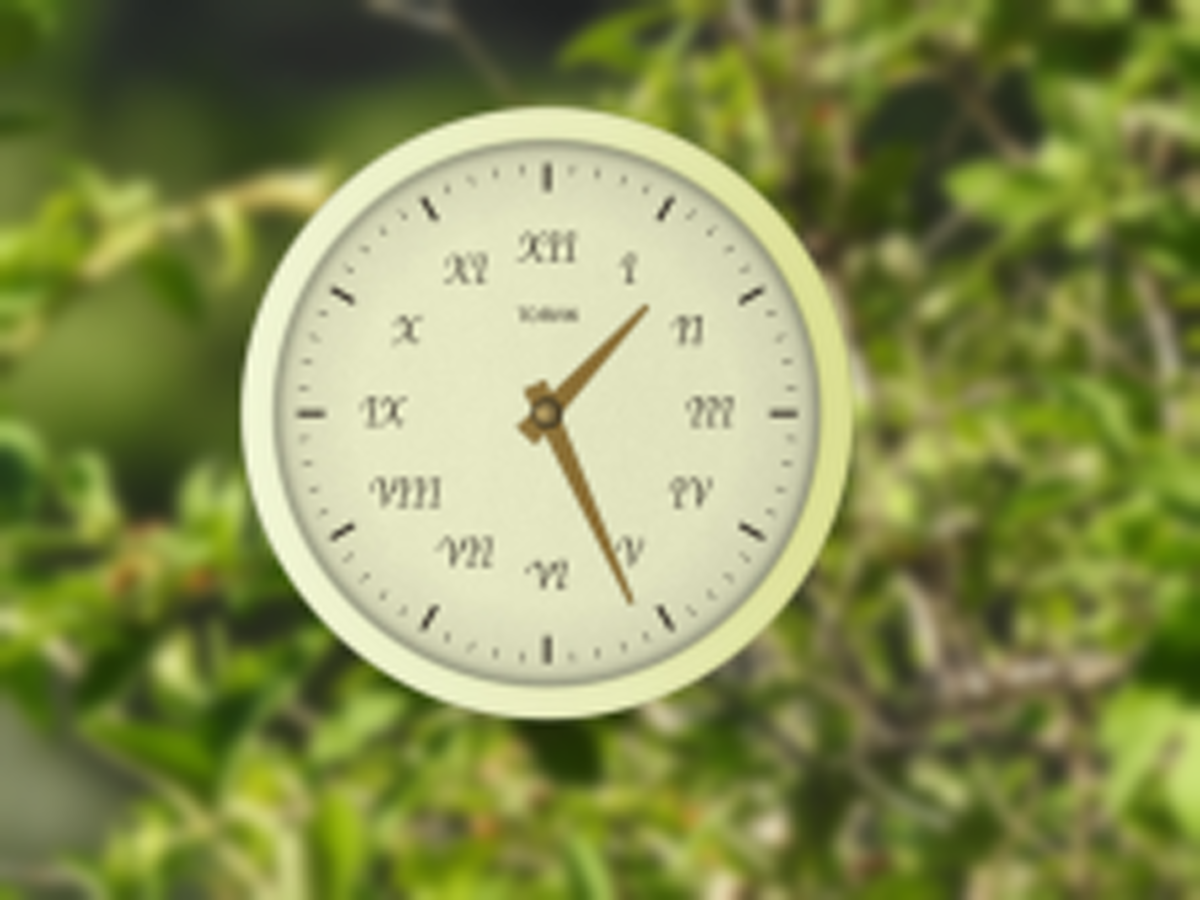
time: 1:26
